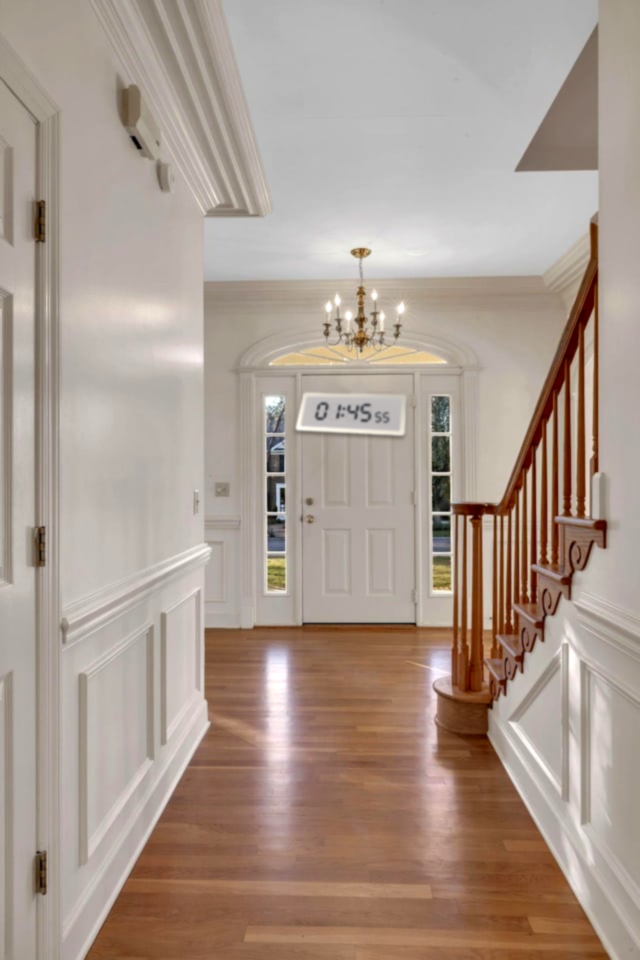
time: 1:45
